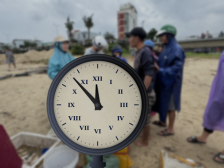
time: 11:53
